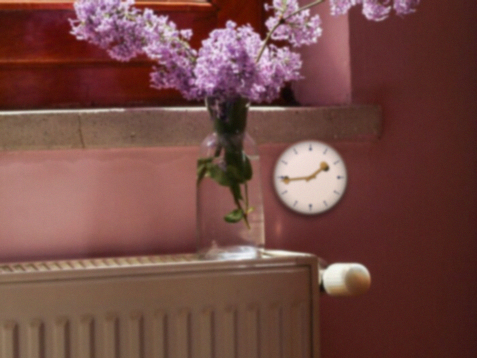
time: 1:44
